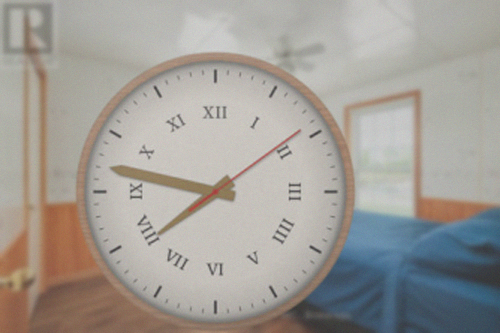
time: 7:47:09
